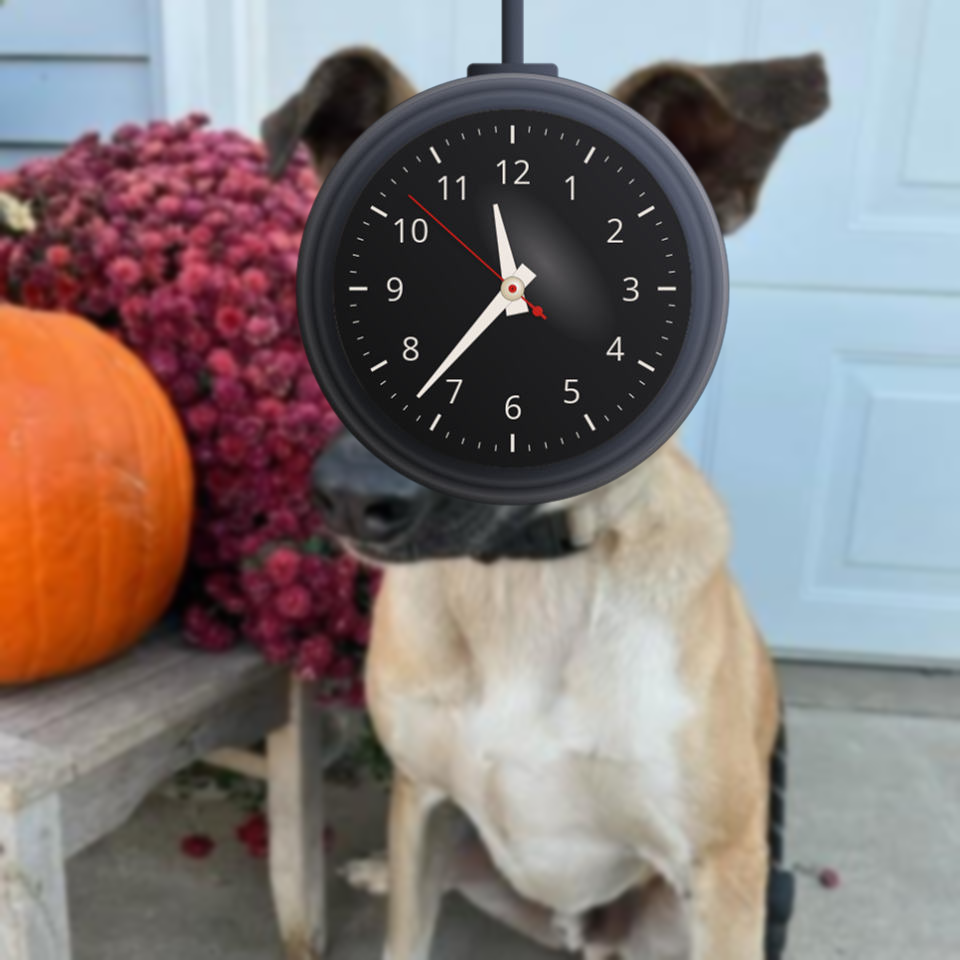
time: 11:36:52
